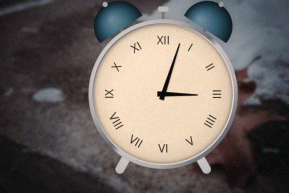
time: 3:03
